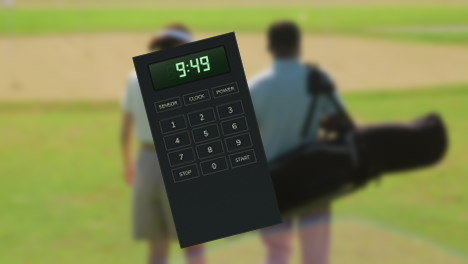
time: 9:49
